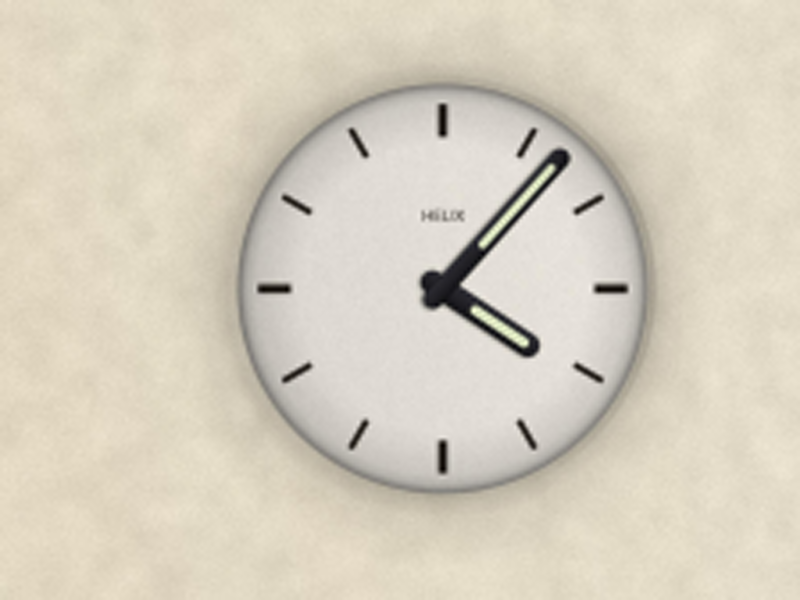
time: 4:07
